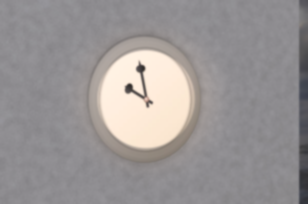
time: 9:58
